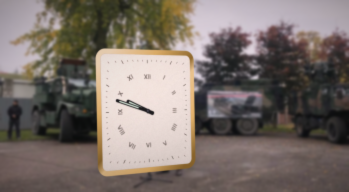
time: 9:48
